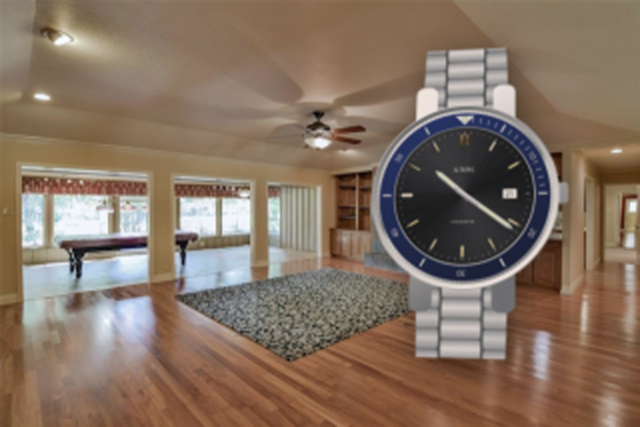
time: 10:21
